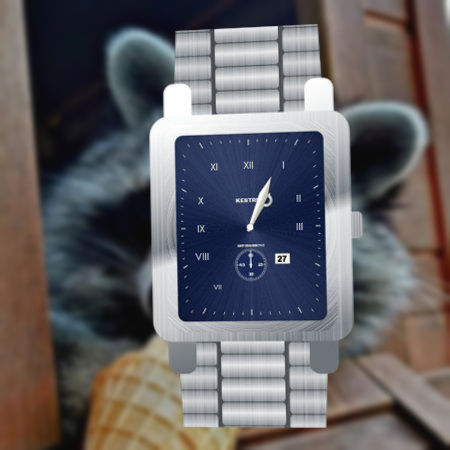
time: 1:04
